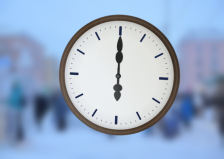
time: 6:00
